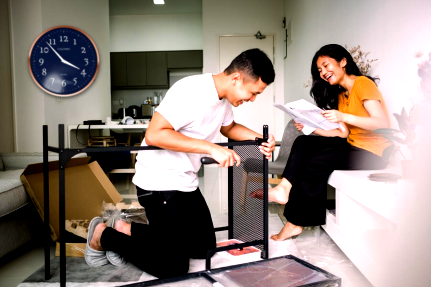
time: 3:53
